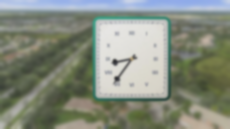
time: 8:36
